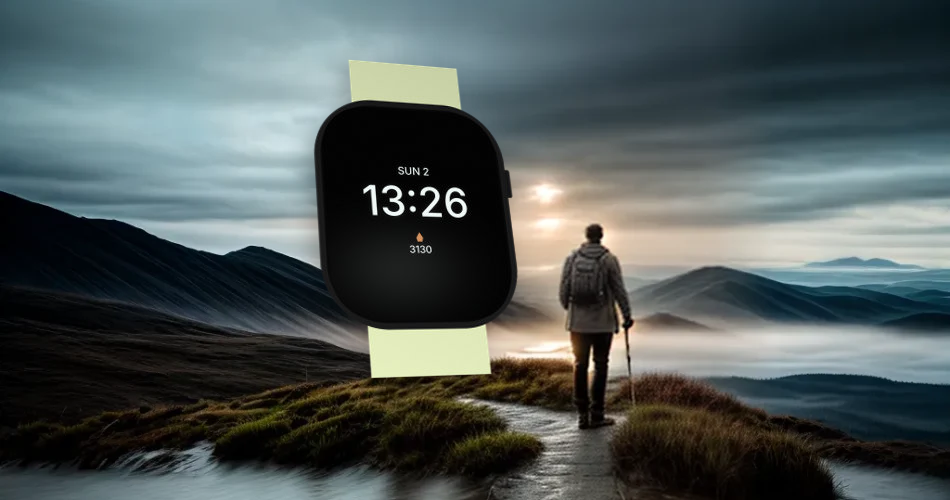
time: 13:26
